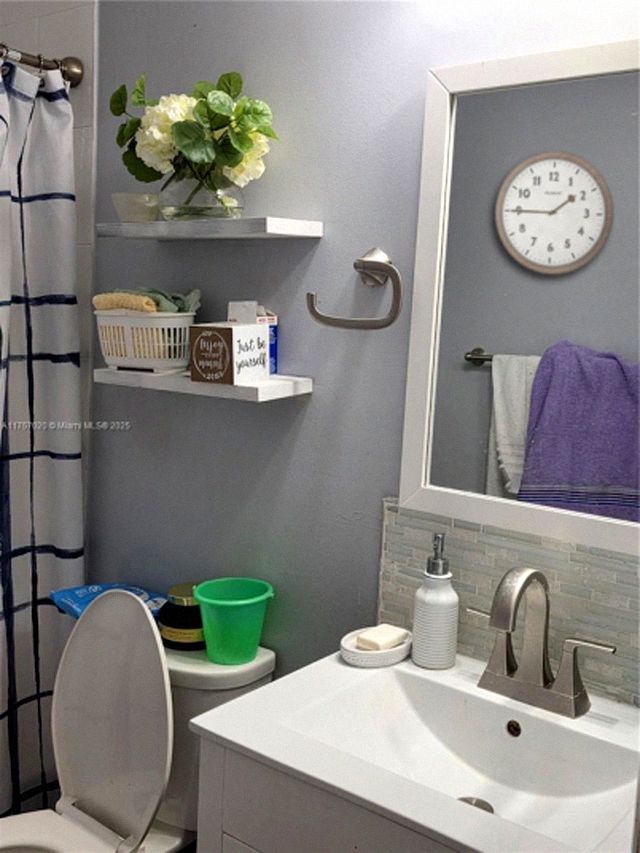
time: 1:45
